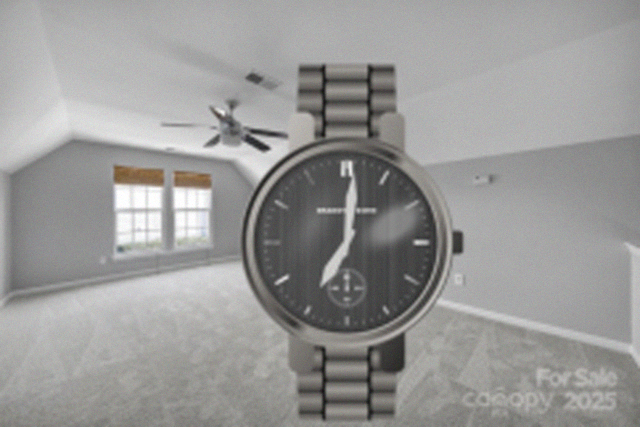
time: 7:01
